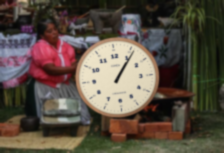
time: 1:06
